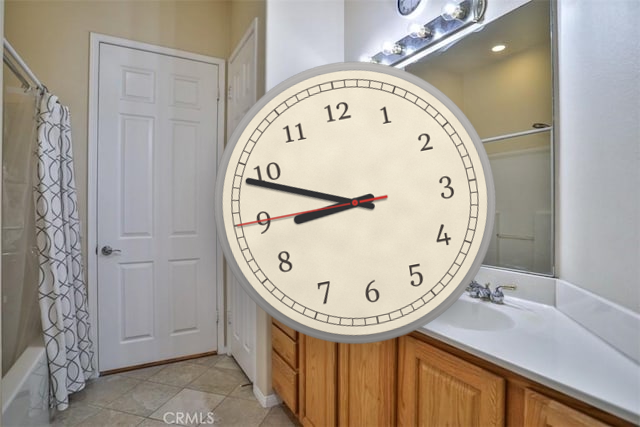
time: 8:48:45
